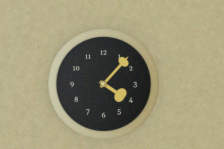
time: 4:07
